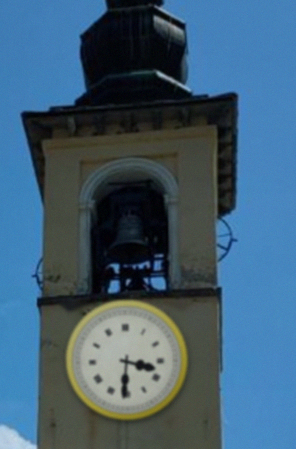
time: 3:31
